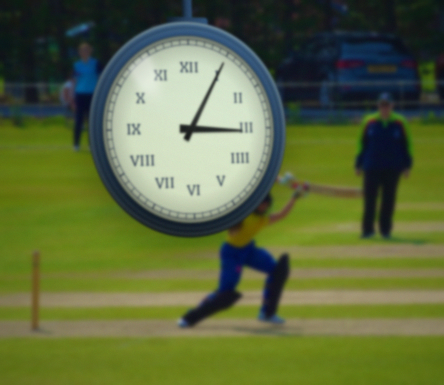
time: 3:05
